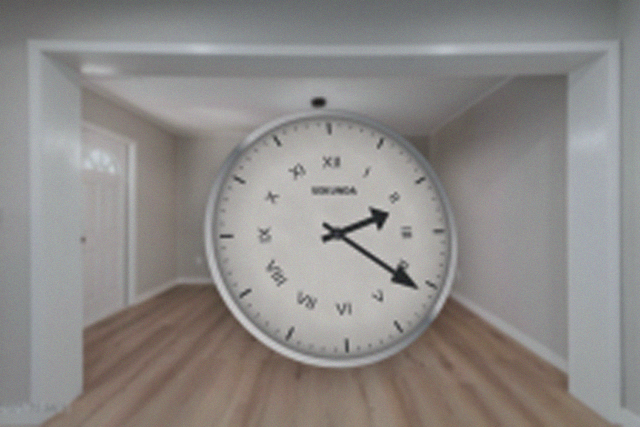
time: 2:21
